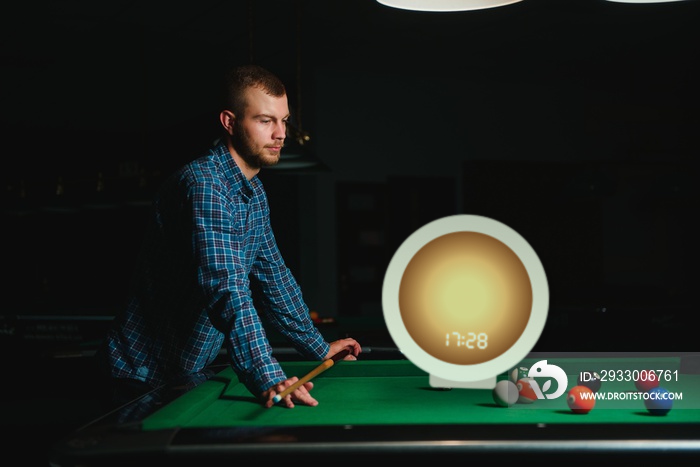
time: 17:28
